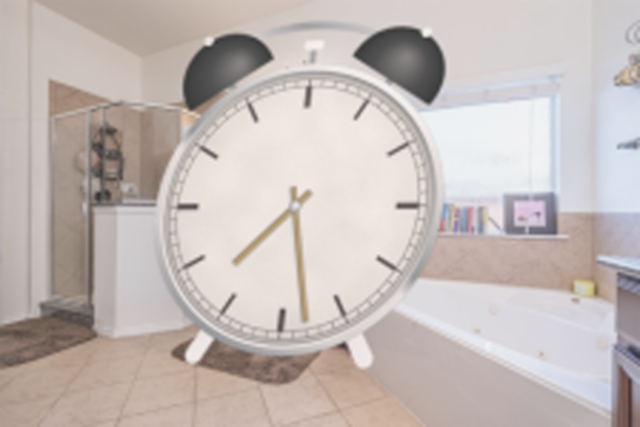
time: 7:28
